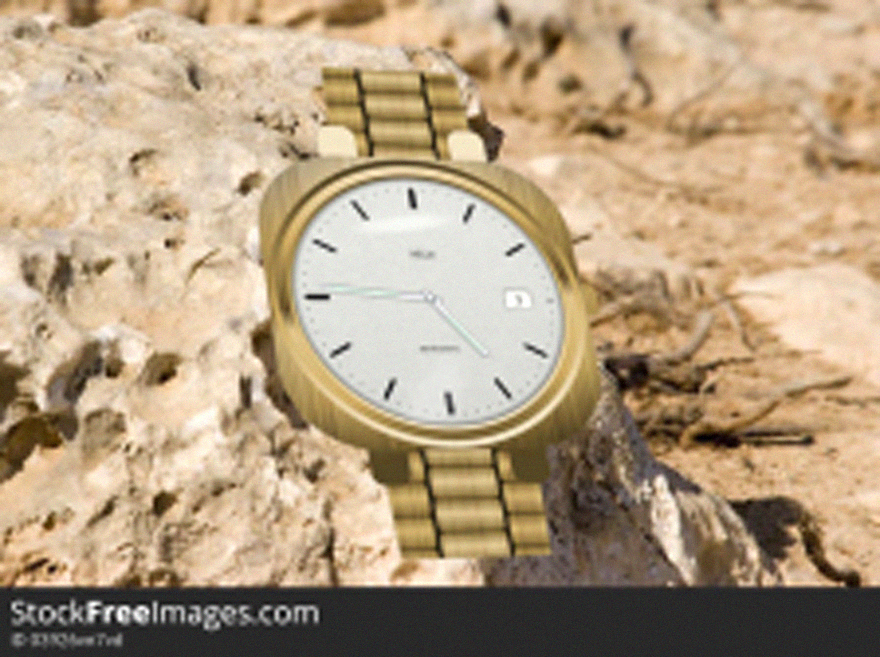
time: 4:46
